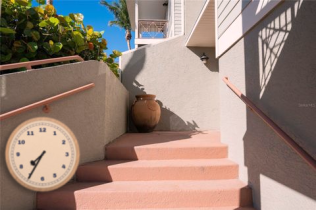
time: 7:35
